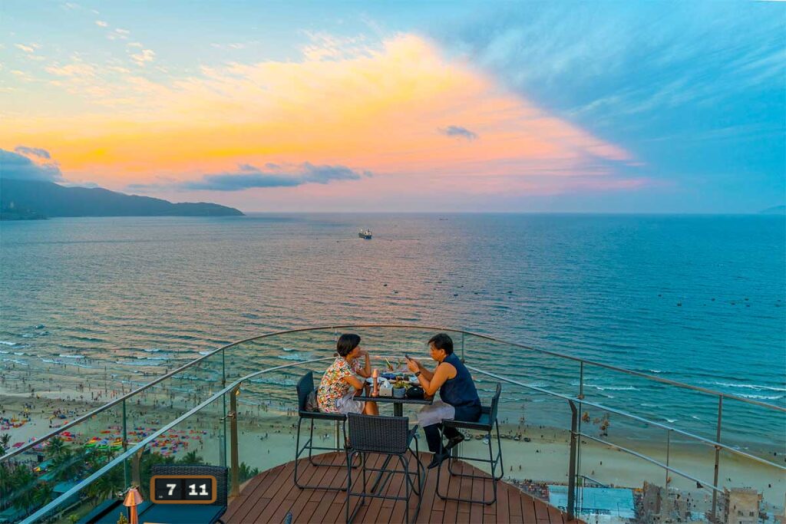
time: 7:11
